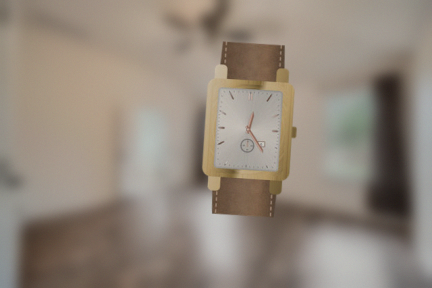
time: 12:24
